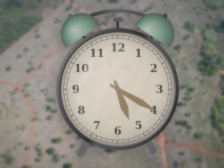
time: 5:20
